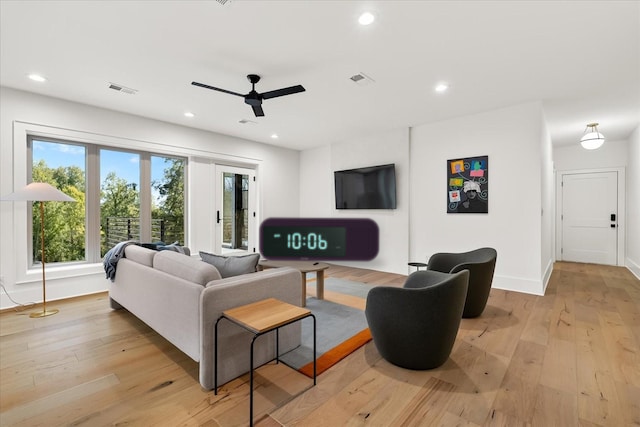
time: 10:06
